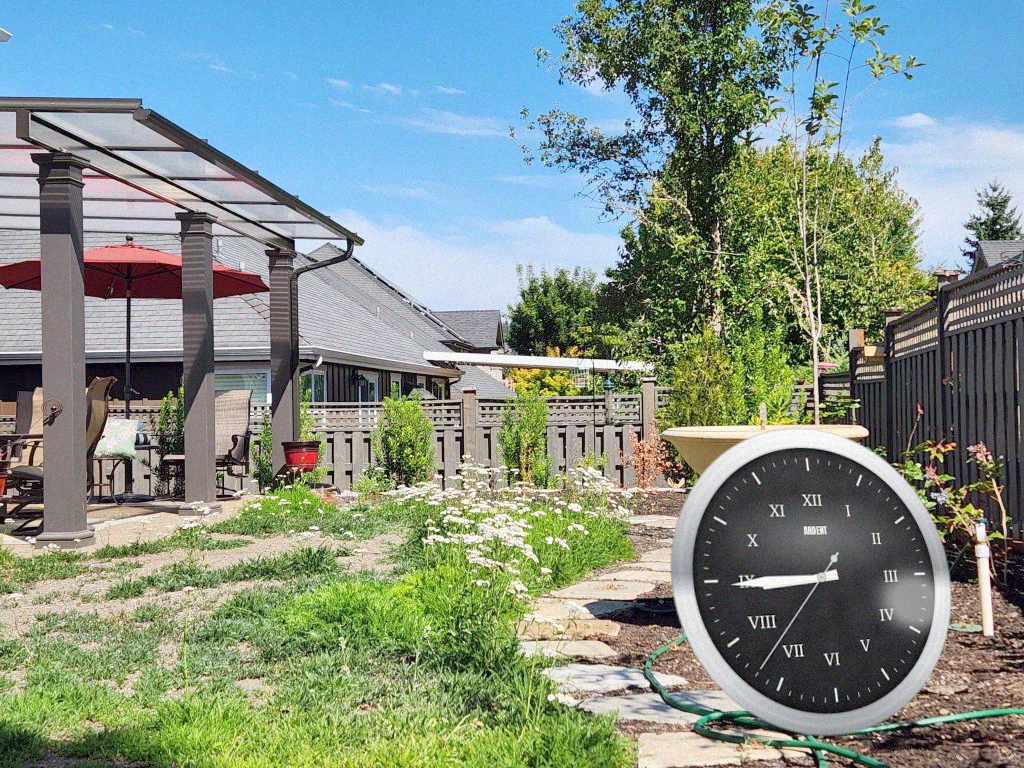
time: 8:44:37
